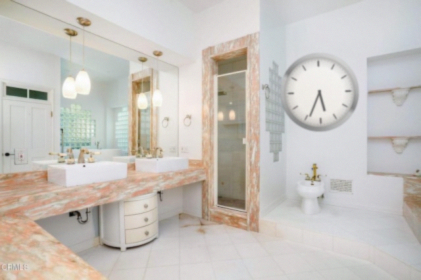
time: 5:34
